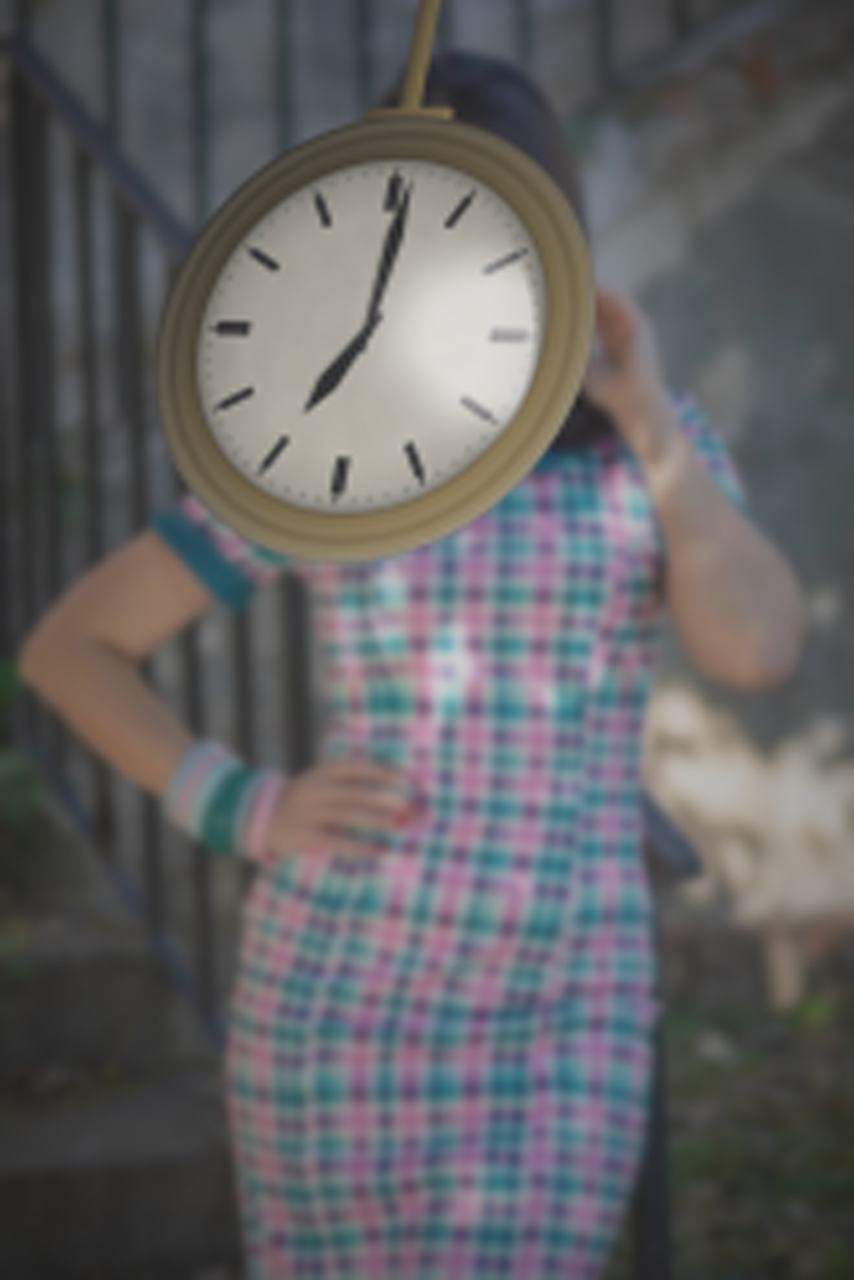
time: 7:01
